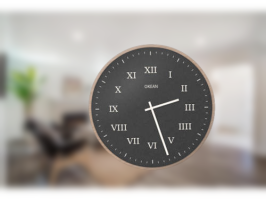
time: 2:27
